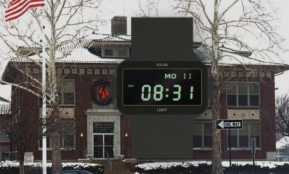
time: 8:31
